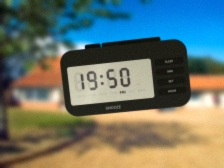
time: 19:50
